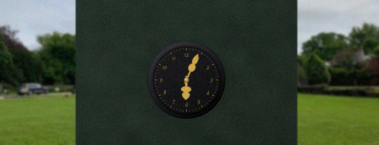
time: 6:04
